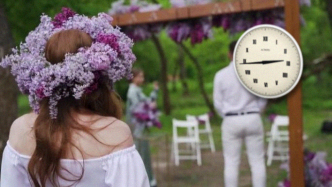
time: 2:44
